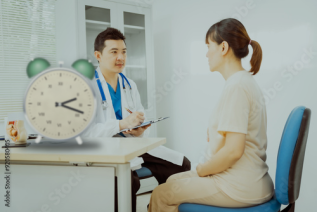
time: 2:18
